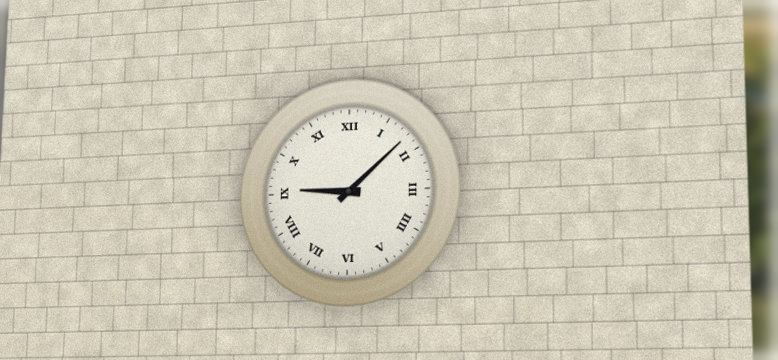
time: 9:08
